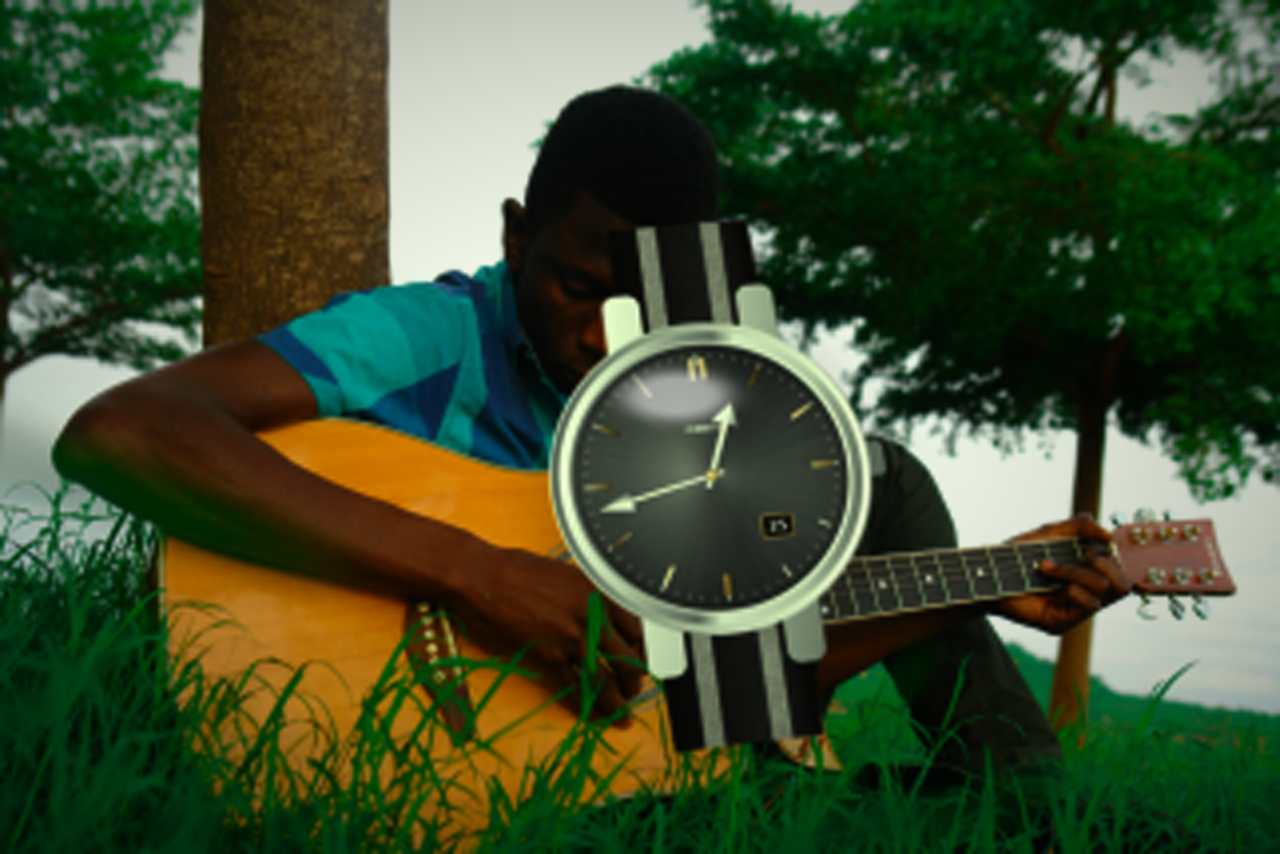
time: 12:43
